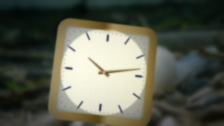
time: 10:13
